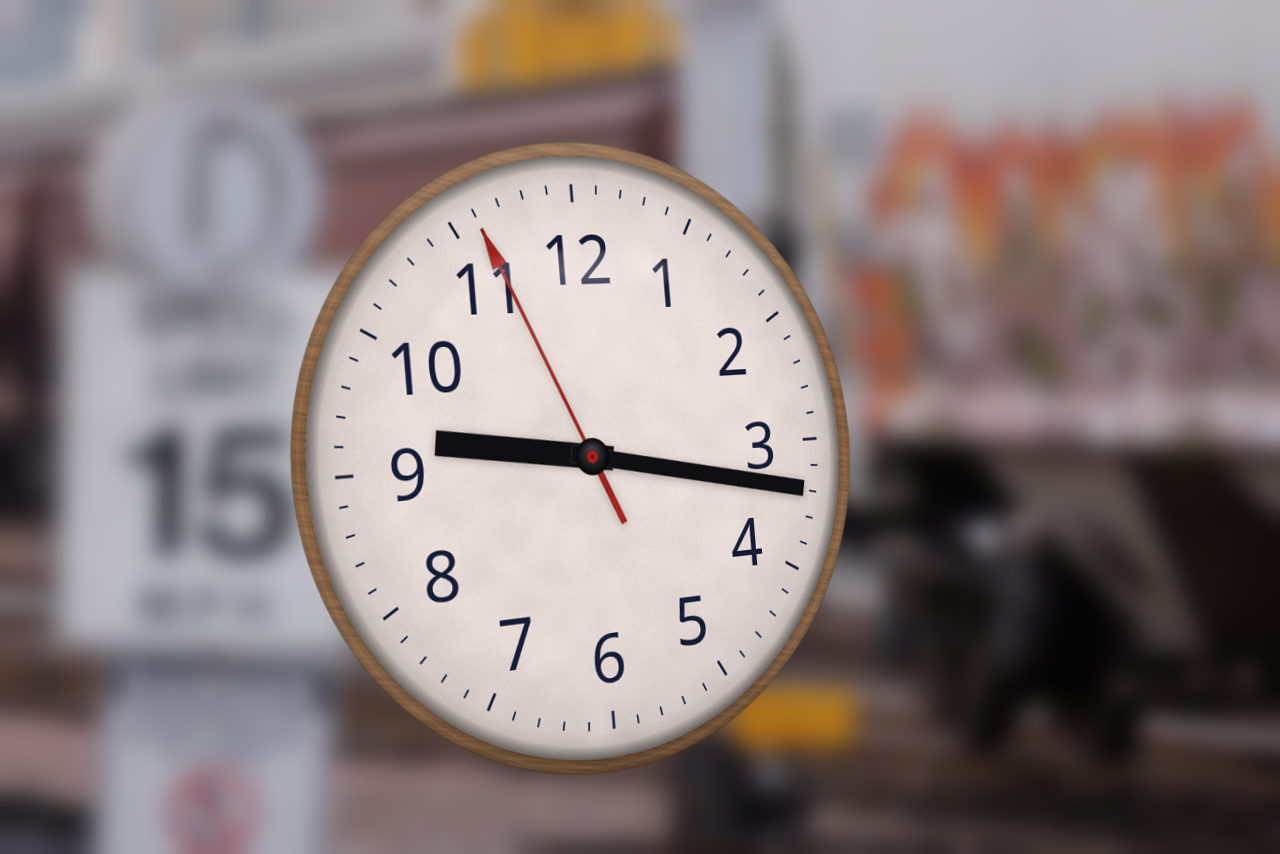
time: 9:16:56
